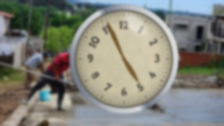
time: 4:56
